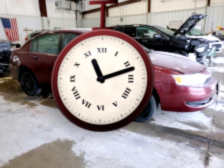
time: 11:12
